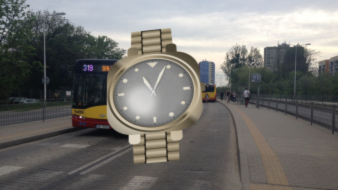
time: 11:04
